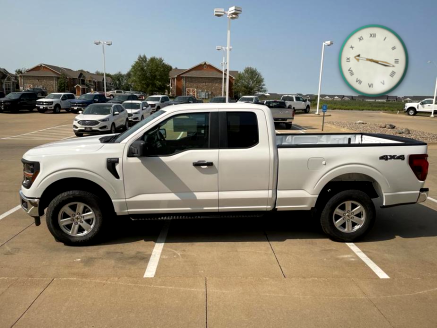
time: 9:17
